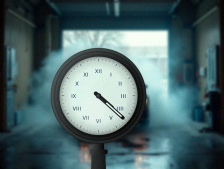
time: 4:22
